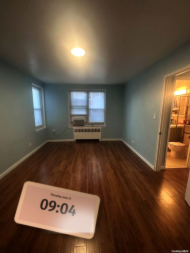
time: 9:04
